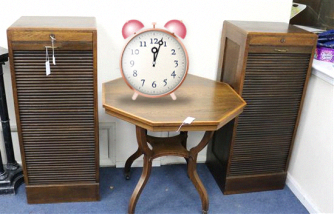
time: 12:03
